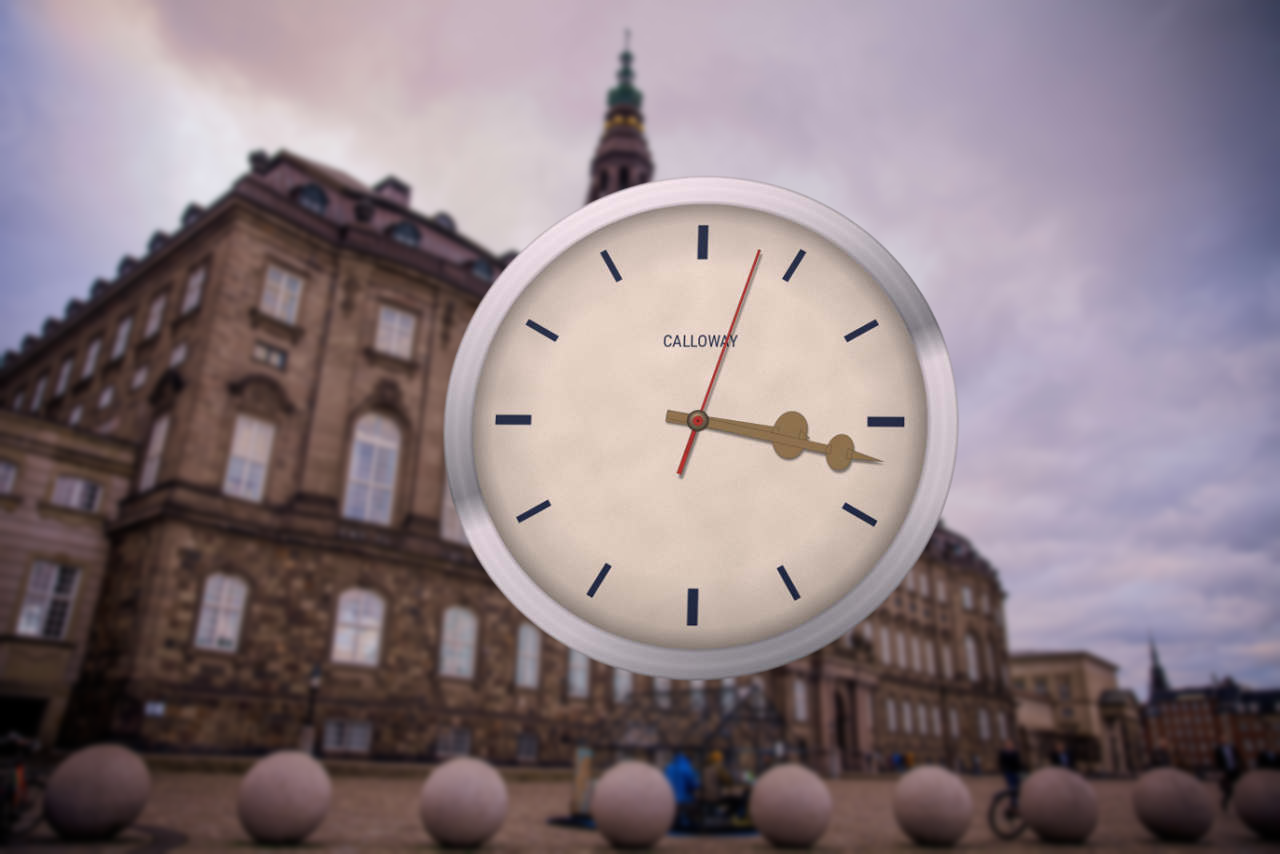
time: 3:17:03
